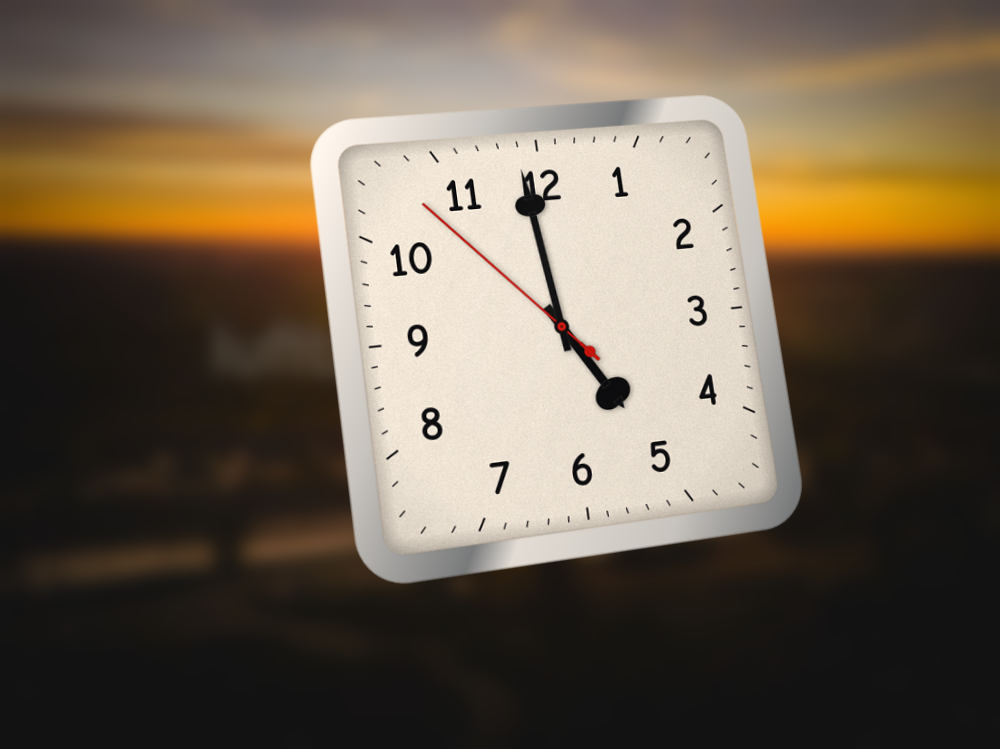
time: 4:58:53
